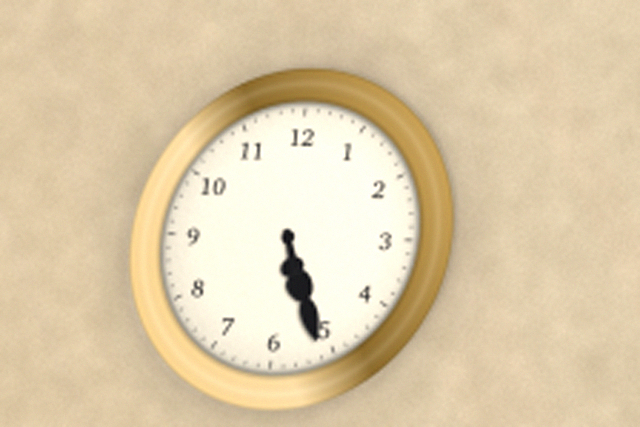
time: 5:26
